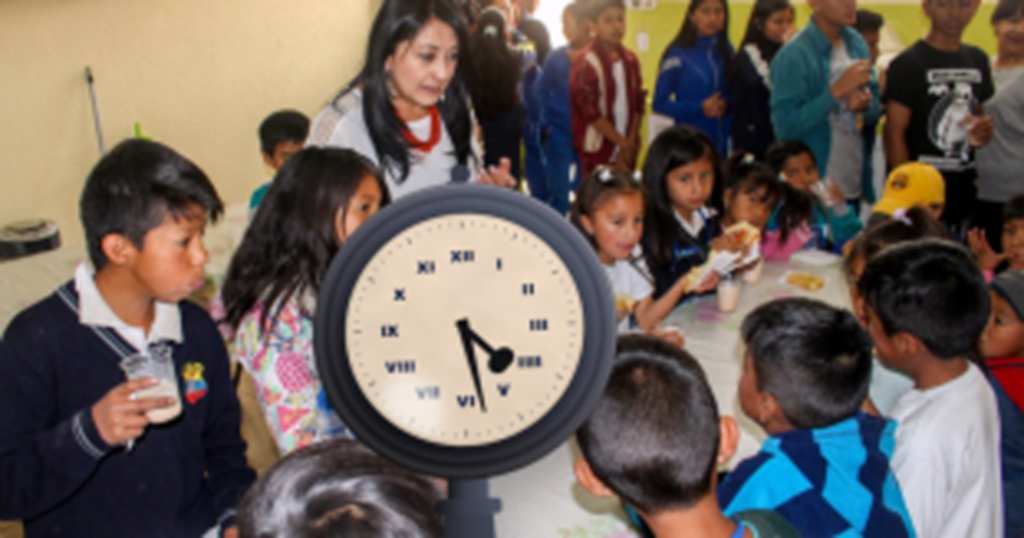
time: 4:28
